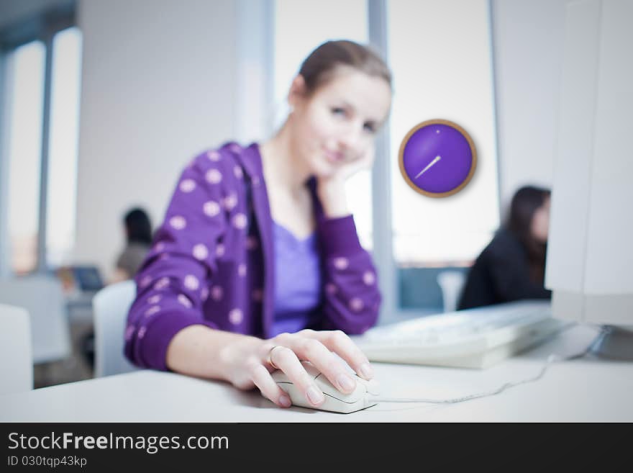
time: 7:38
